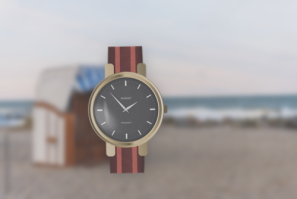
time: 1:53
